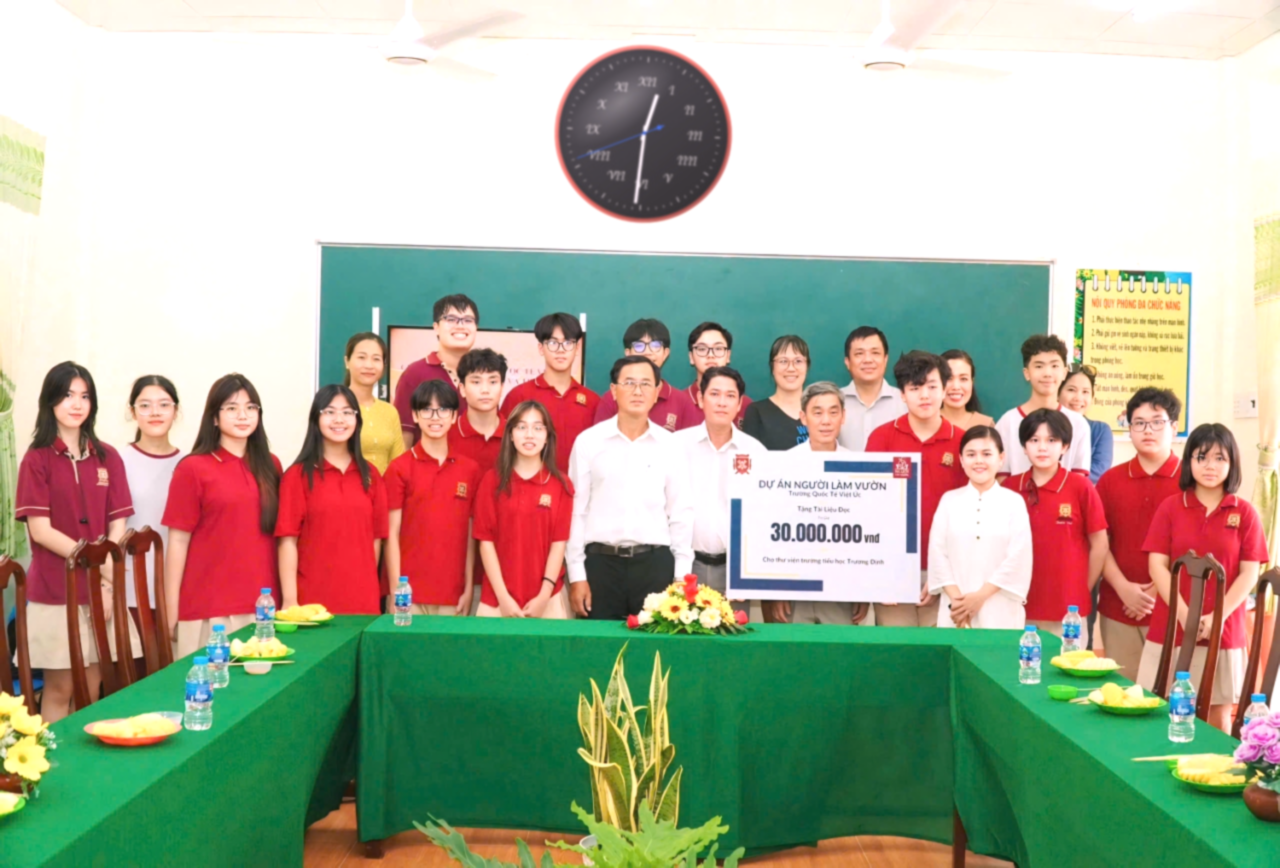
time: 12:30:41
